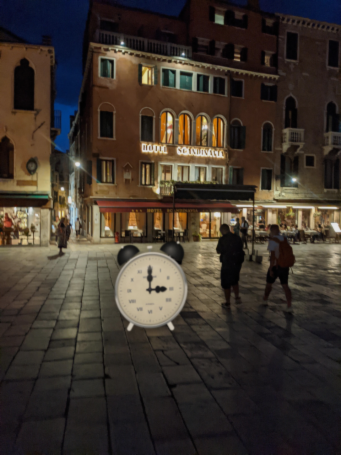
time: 3:00
